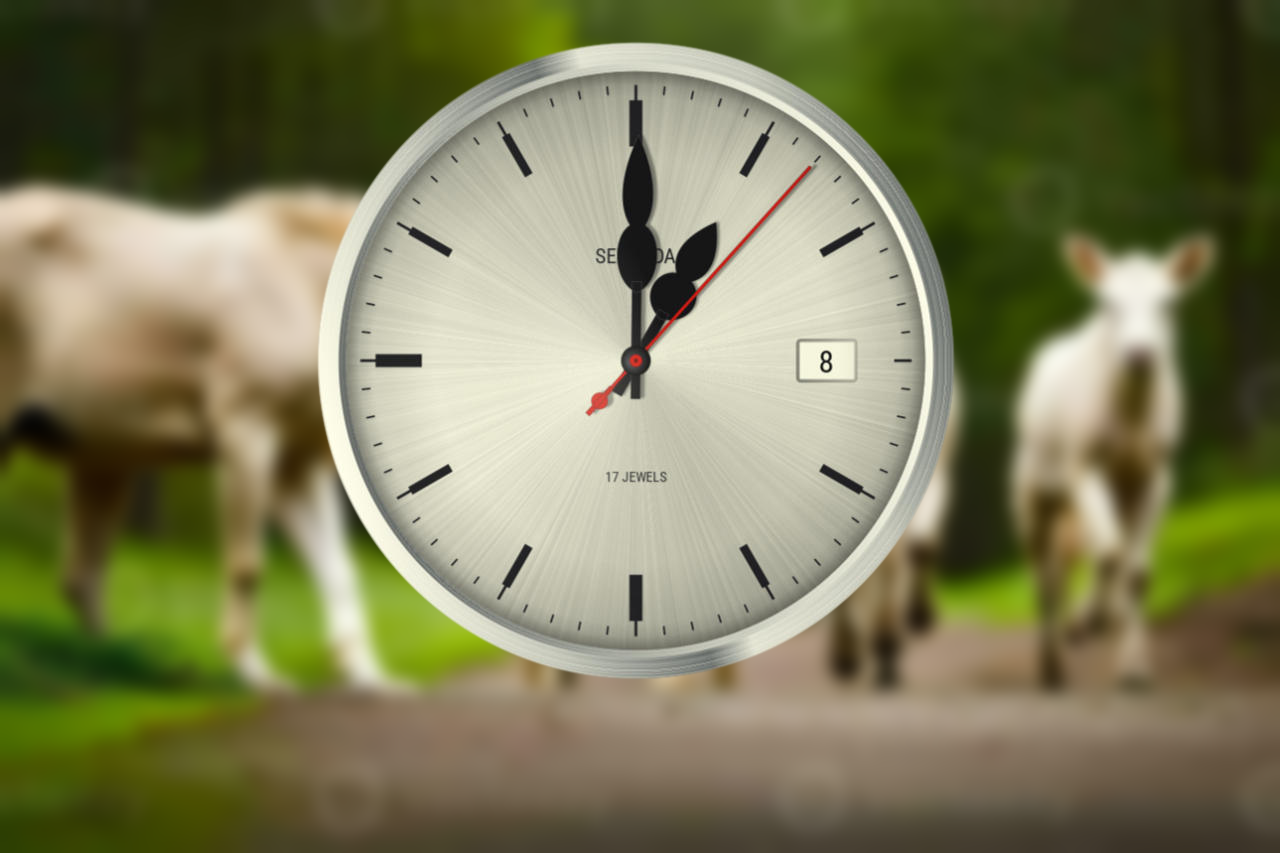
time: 1:00:07
